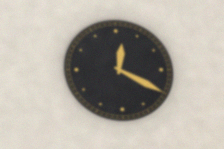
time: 12:20
